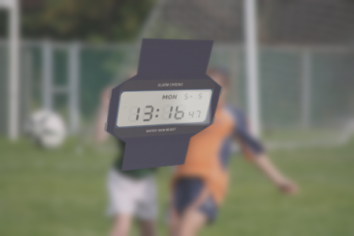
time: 13:16:47
